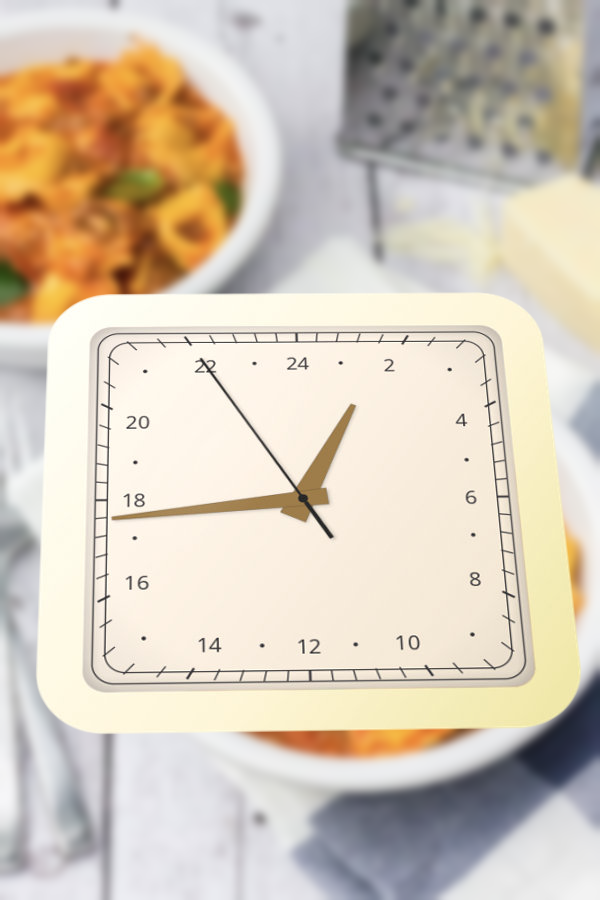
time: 1:43:55
